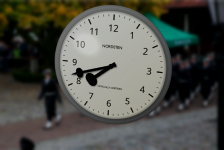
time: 7:42
